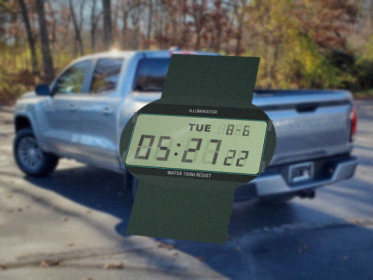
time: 5:27:22
